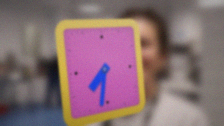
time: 7:32
